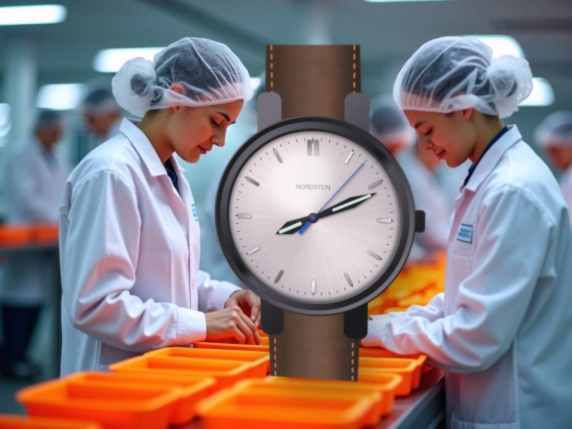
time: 8:11:07
